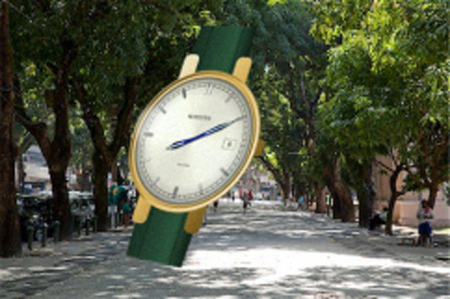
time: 8:10
